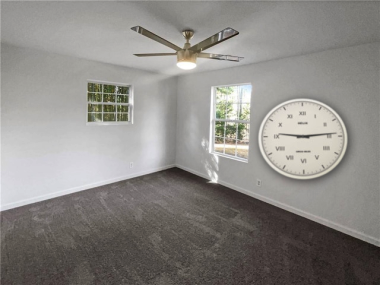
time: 9:14
